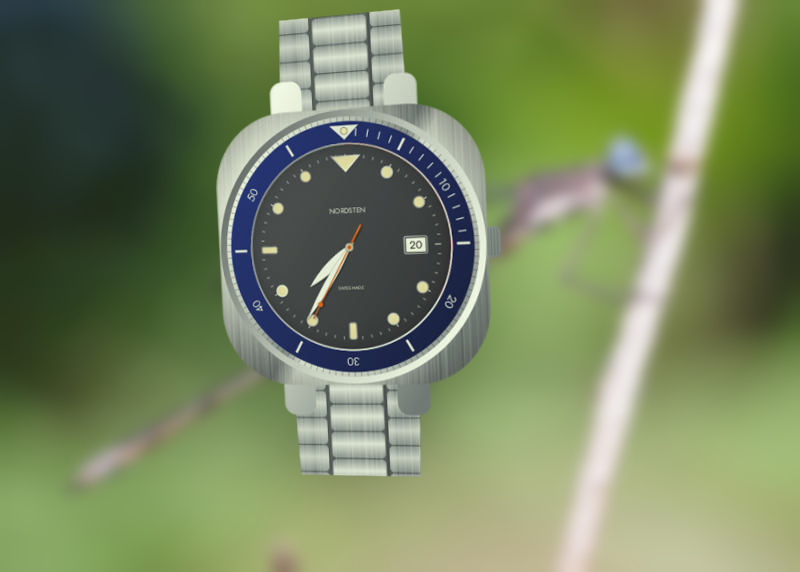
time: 7:35:35
